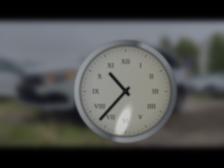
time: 10:37
